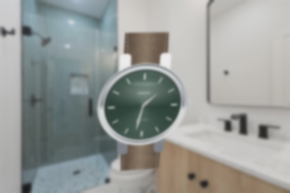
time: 1:32
